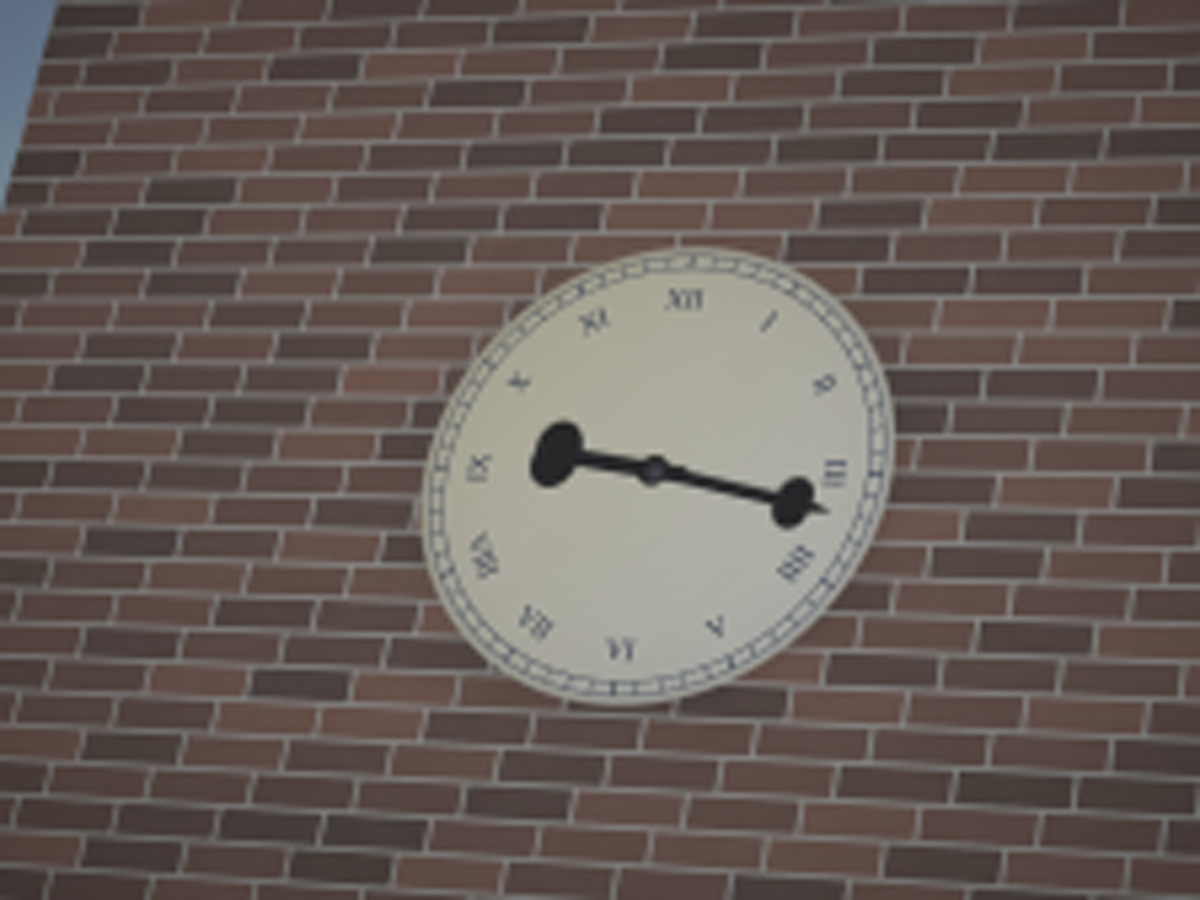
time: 9:17
